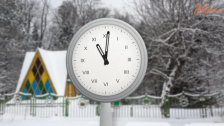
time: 11:01
